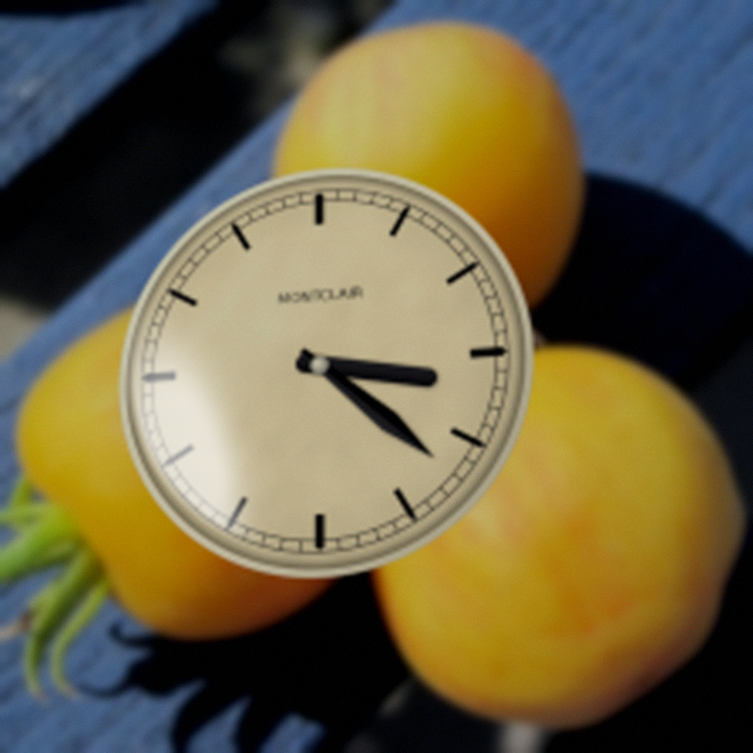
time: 3:22
